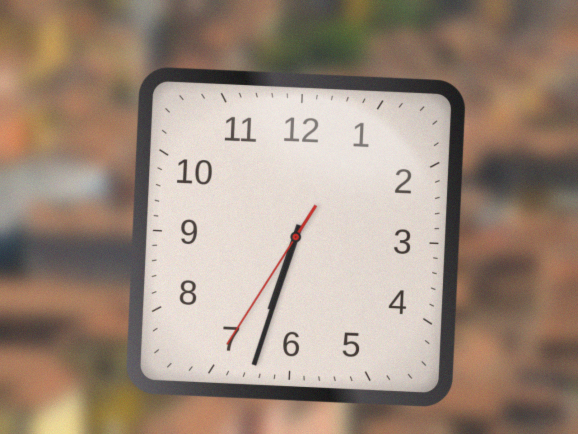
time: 6:32:35
